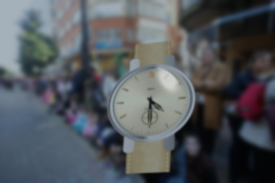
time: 4:30
